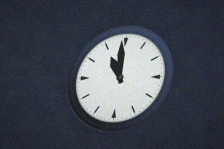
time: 10:59
